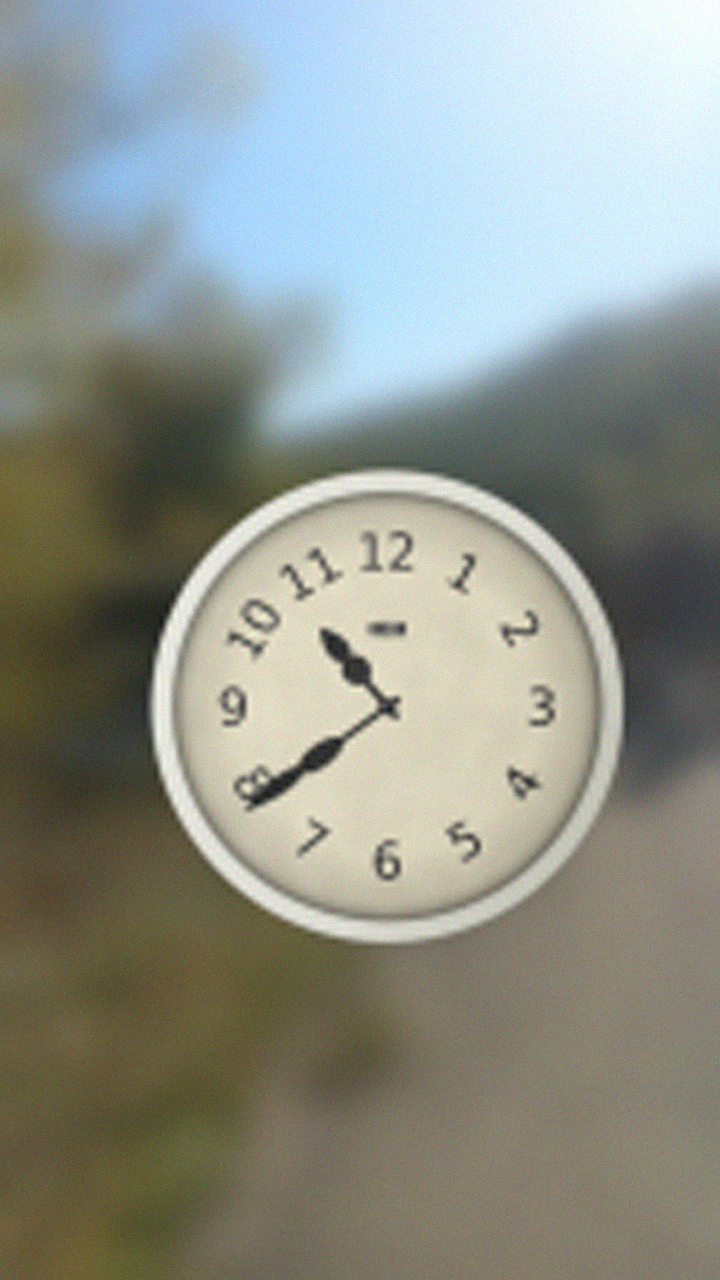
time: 10:39
